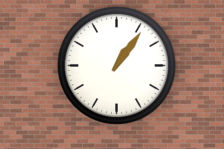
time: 1:06
